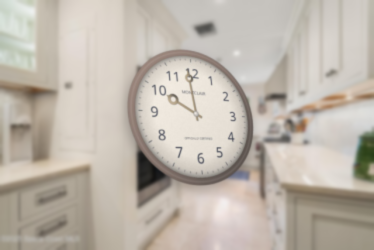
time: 9:59
